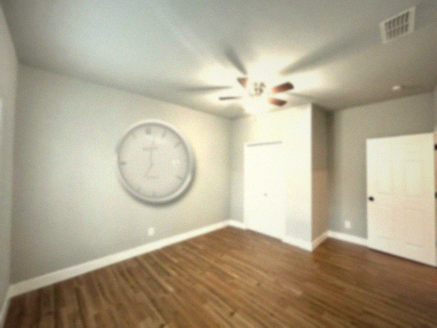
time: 7:02
